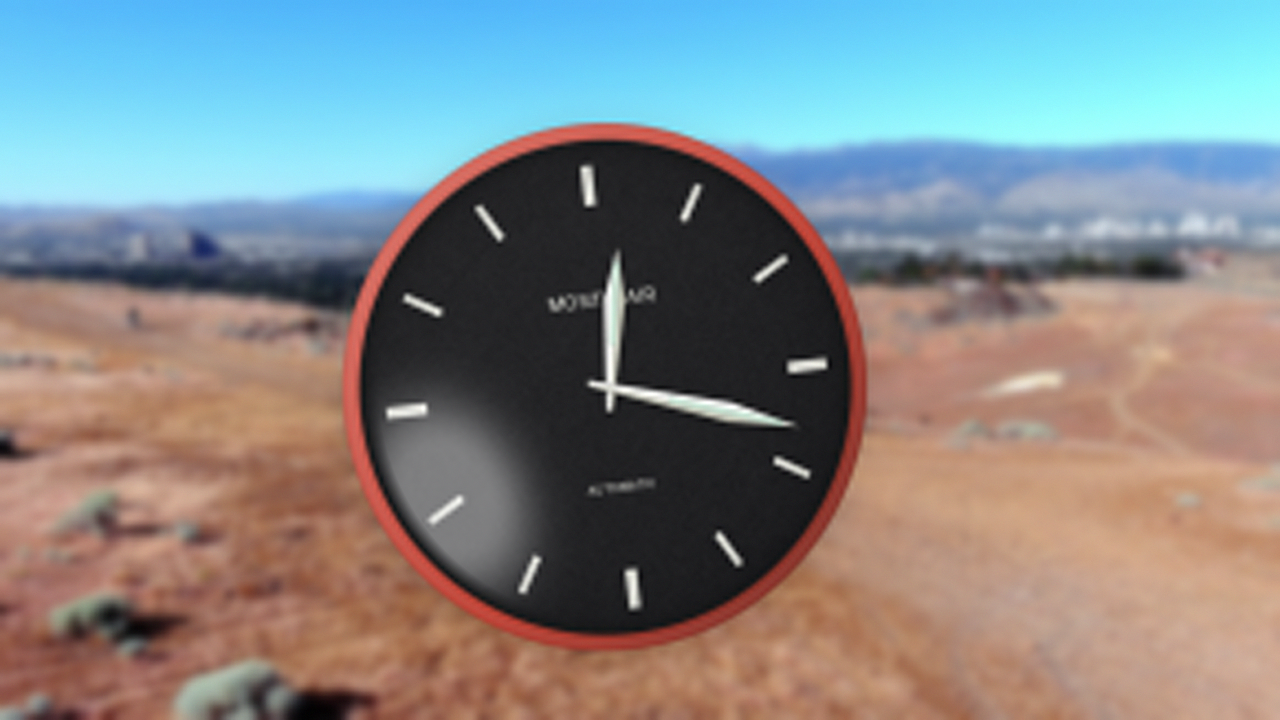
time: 12:18
